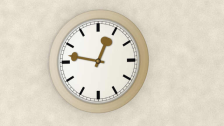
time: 12:47
